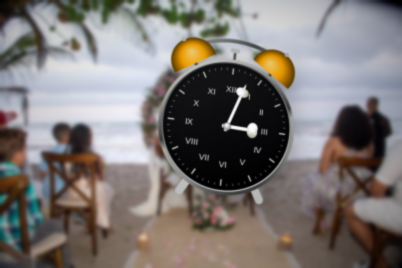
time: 3:03
